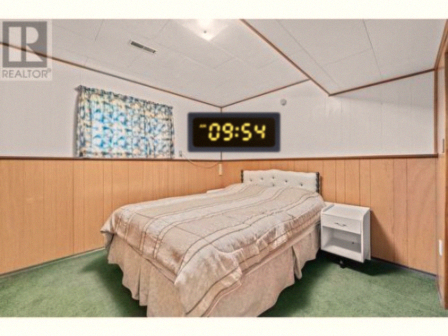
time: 9:54
